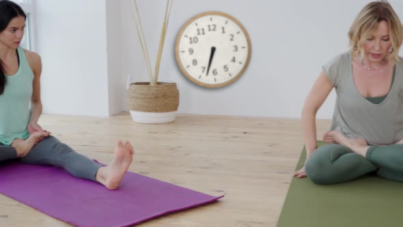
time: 6:33
